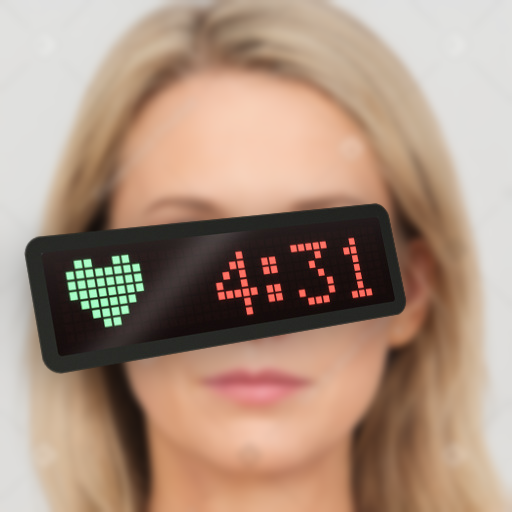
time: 4:31
